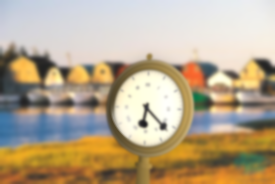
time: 6:22
